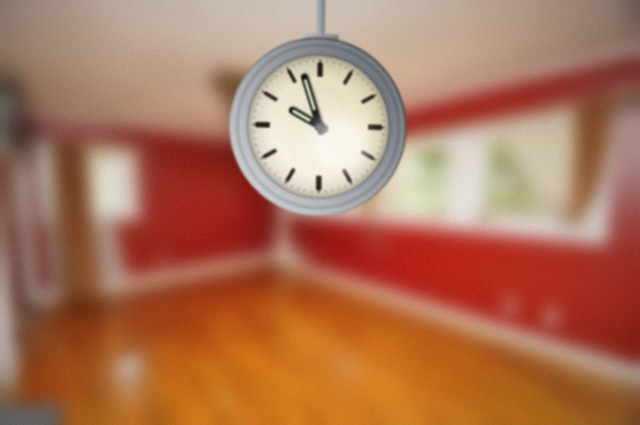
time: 9:57
